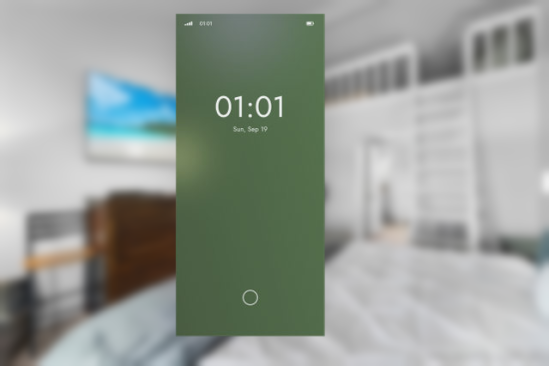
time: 1:01
